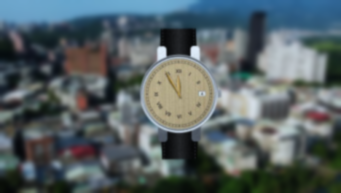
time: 11:55
